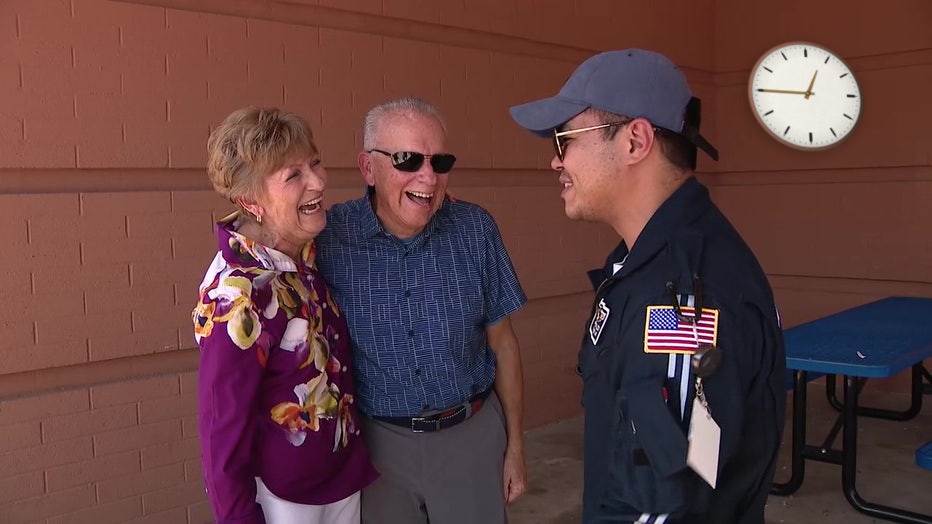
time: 12:45
